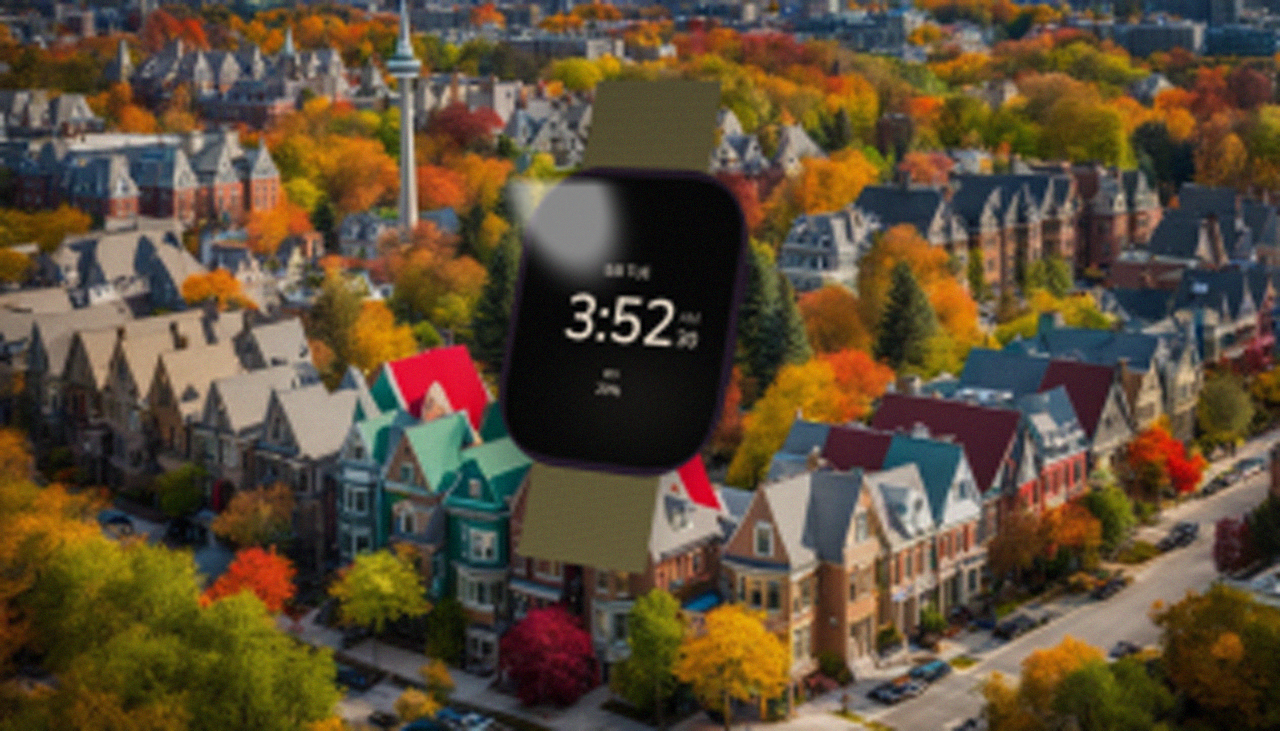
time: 3:52
